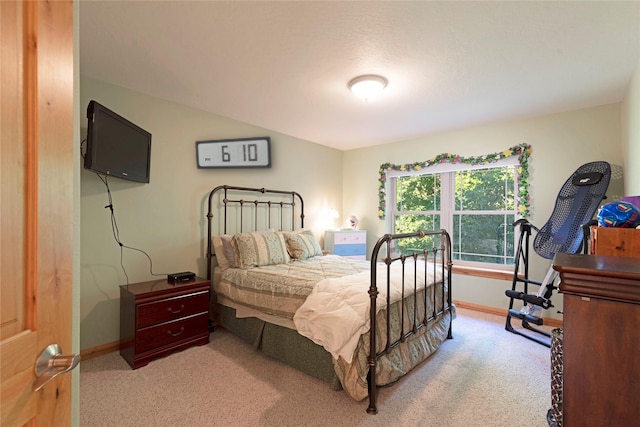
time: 6:10
